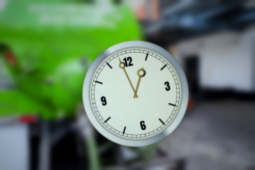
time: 12:58
